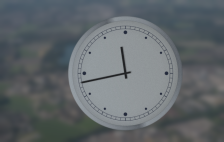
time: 11:43
